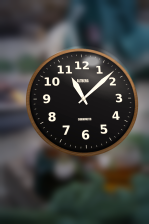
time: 11:08
